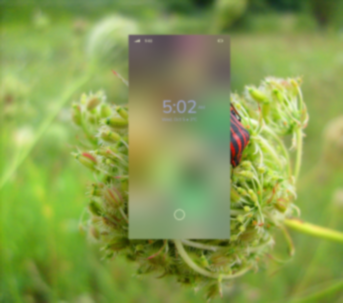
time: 5:02
